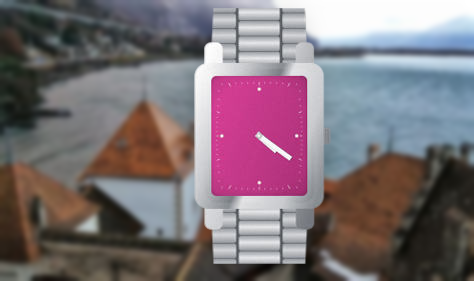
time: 4:21
